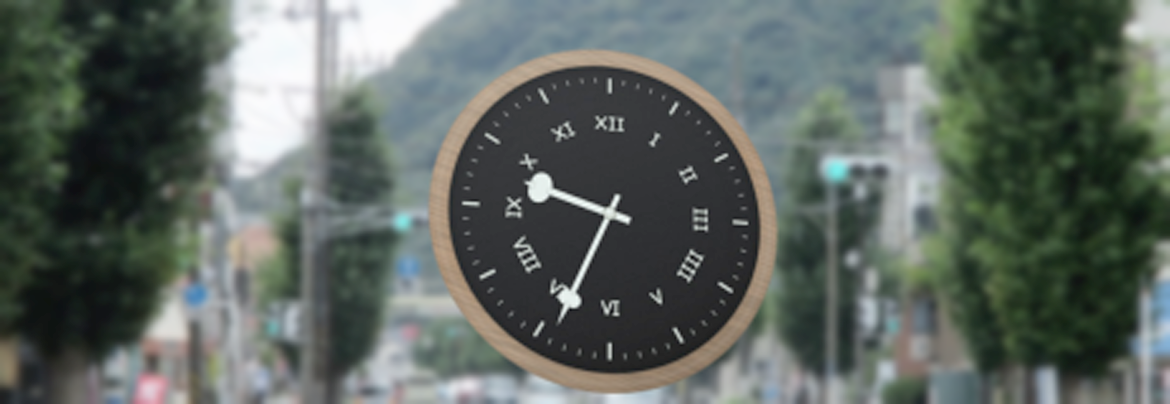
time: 9:34
